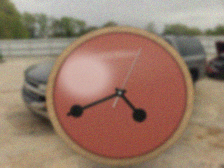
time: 4:41:04
